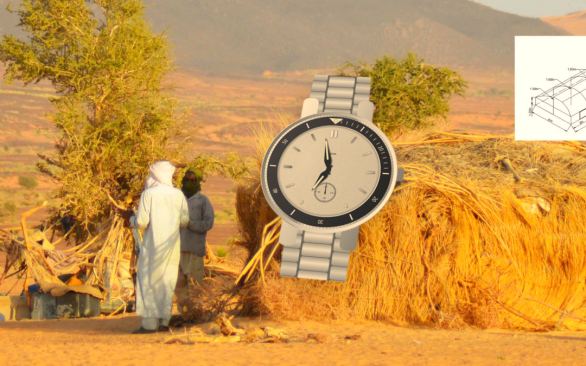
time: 6:58
